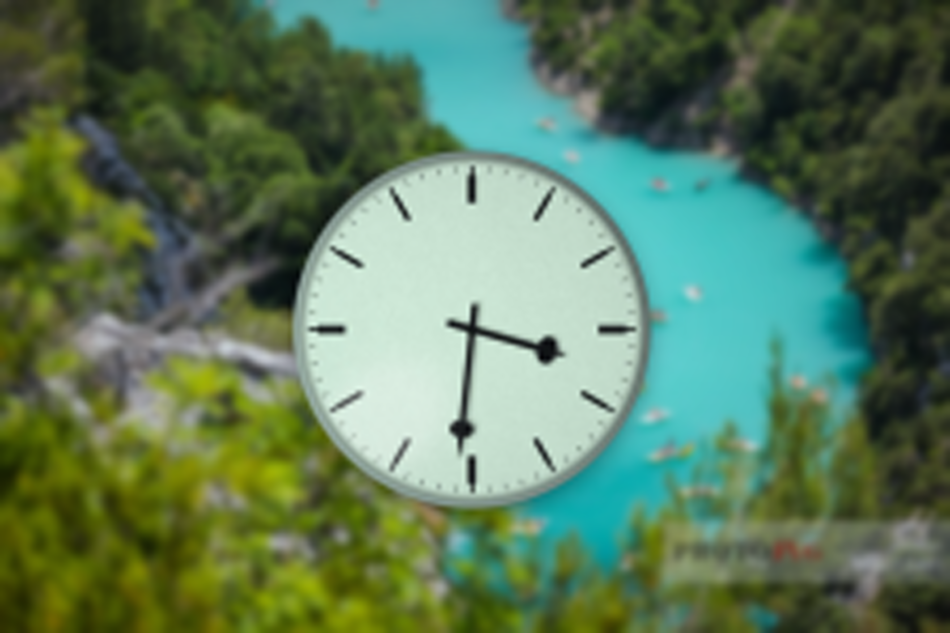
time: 3:31
